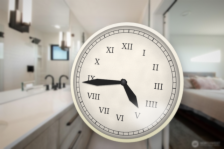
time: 4:44
